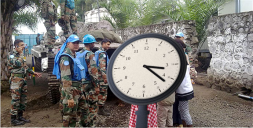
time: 3:22
